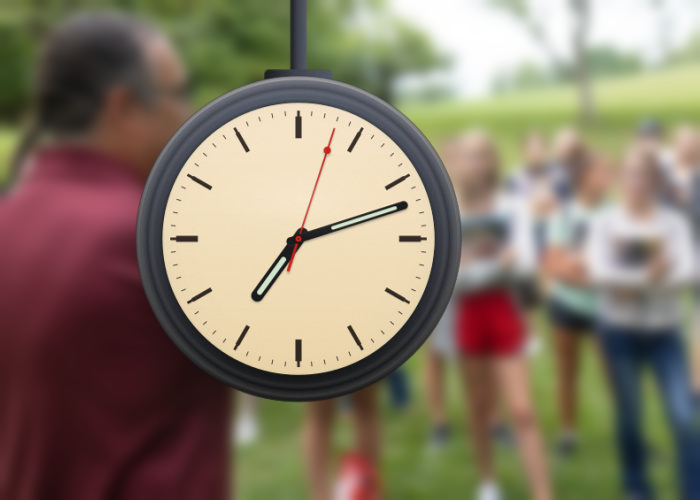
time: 7:12:03
